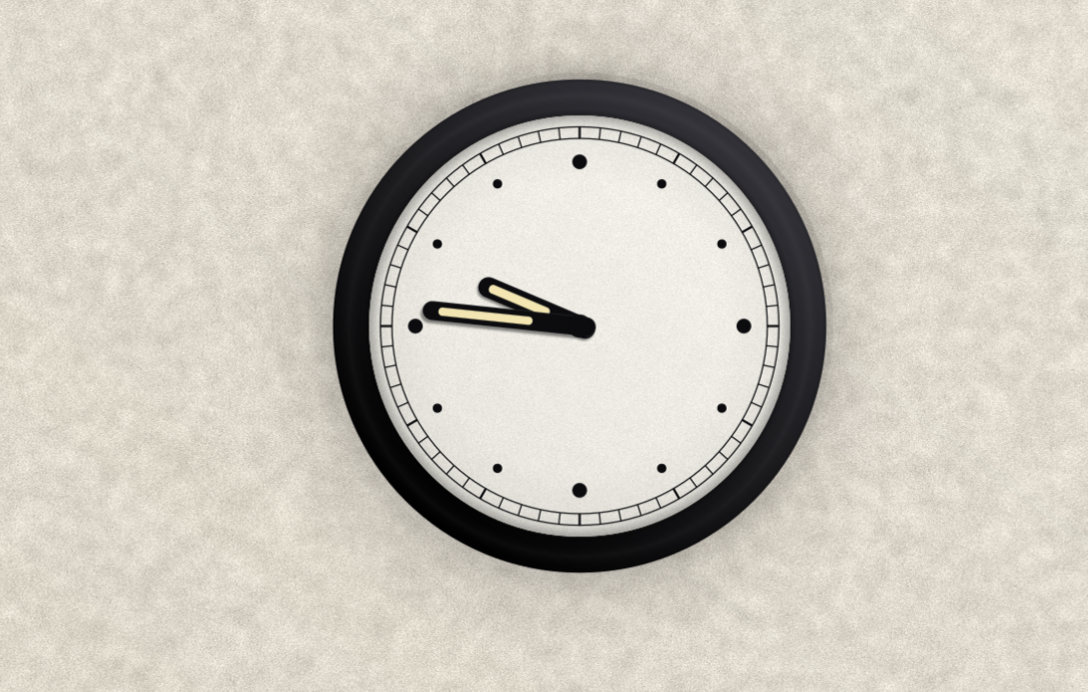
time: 9:46
